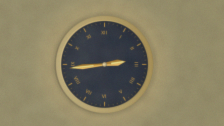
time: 2:44
